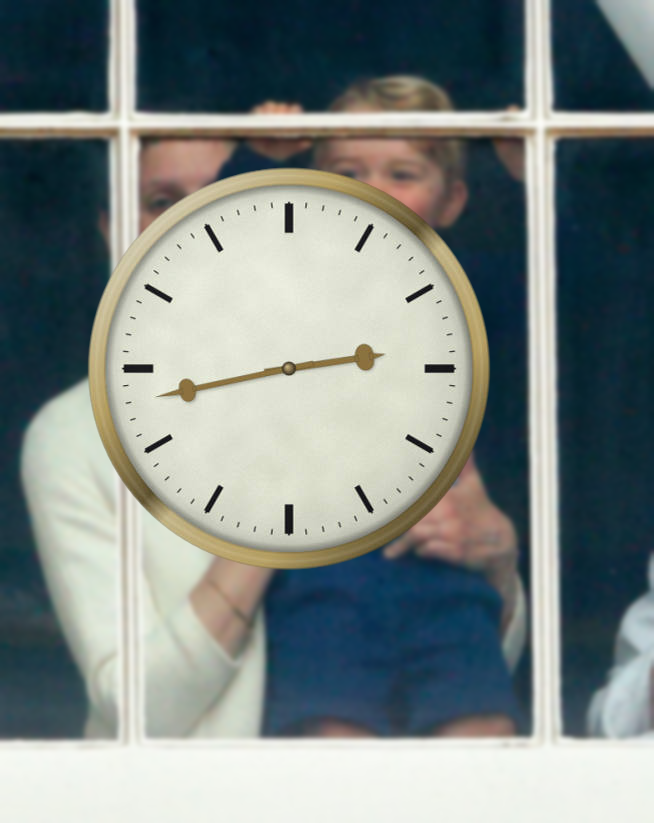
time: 2:43
